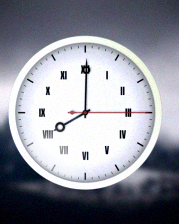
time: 8:00:15
